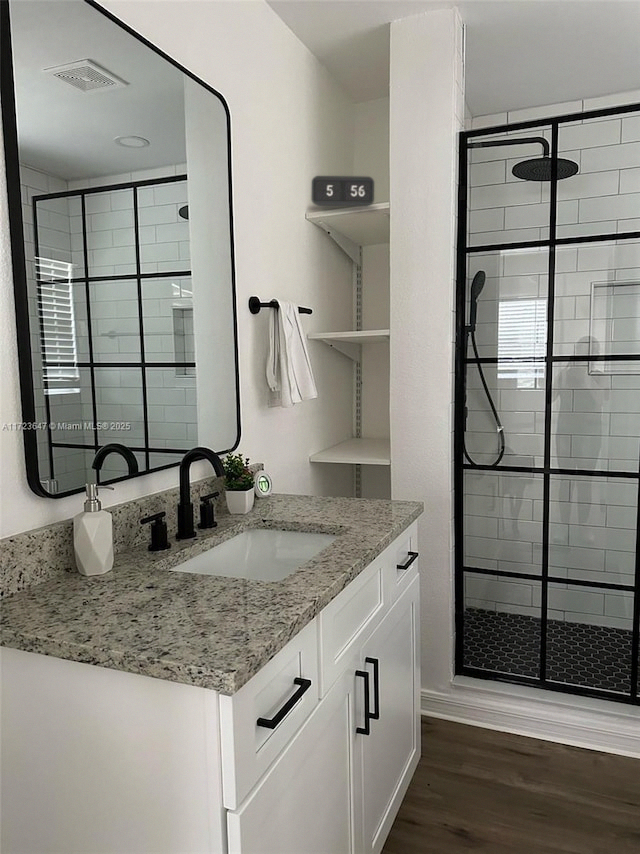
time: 5:56
